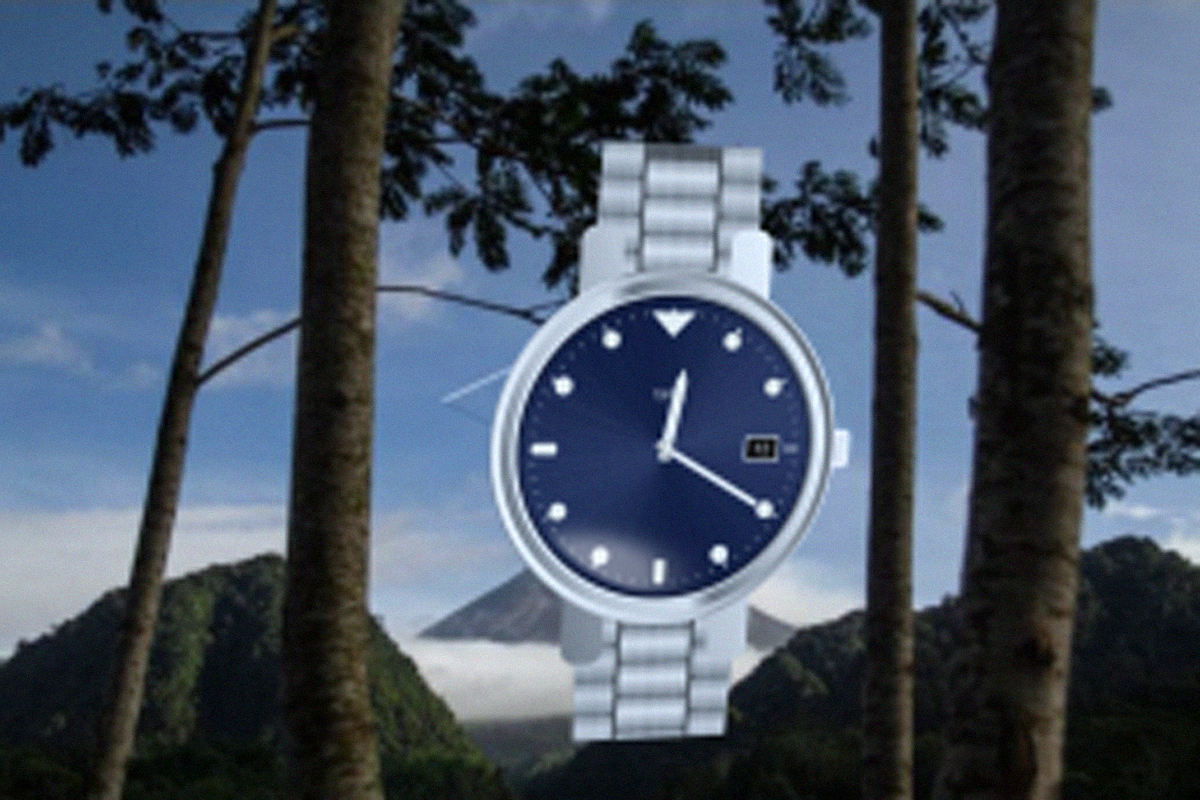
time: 12:20
